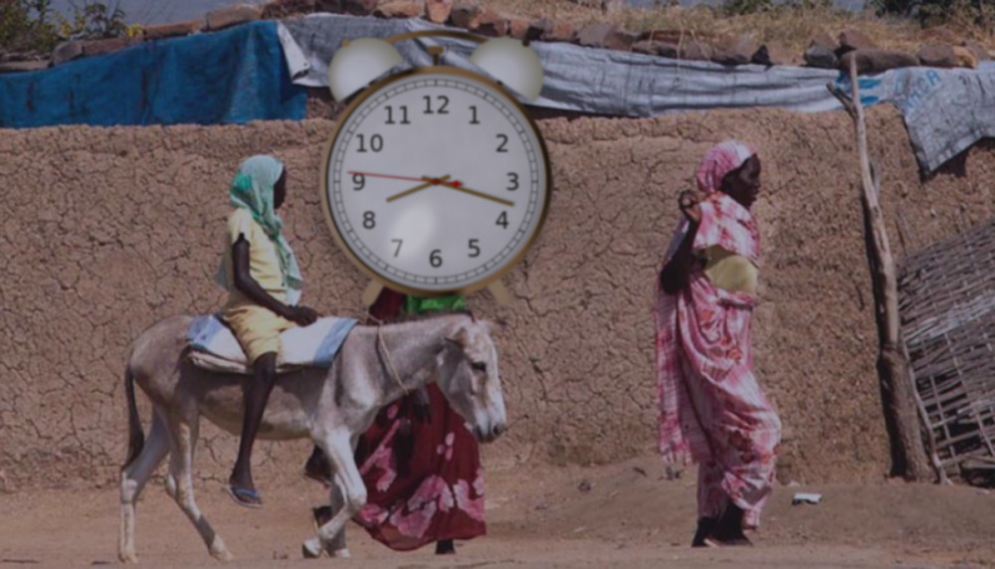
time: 8:17:46
